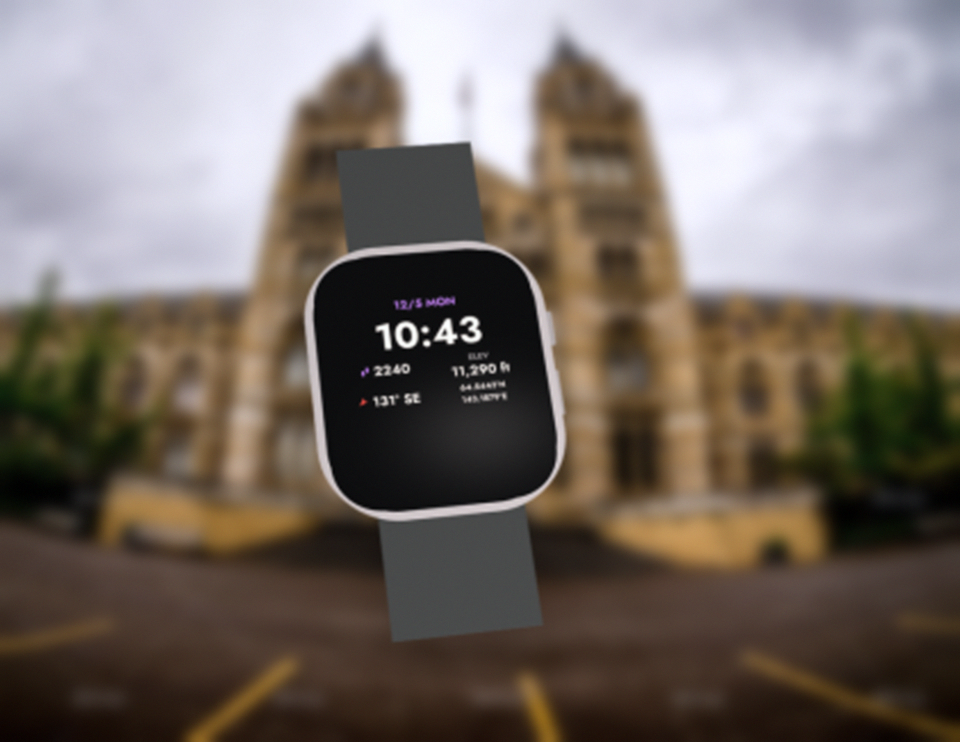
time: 10:43
